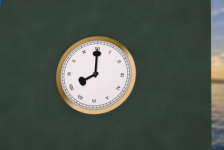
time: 8:00
